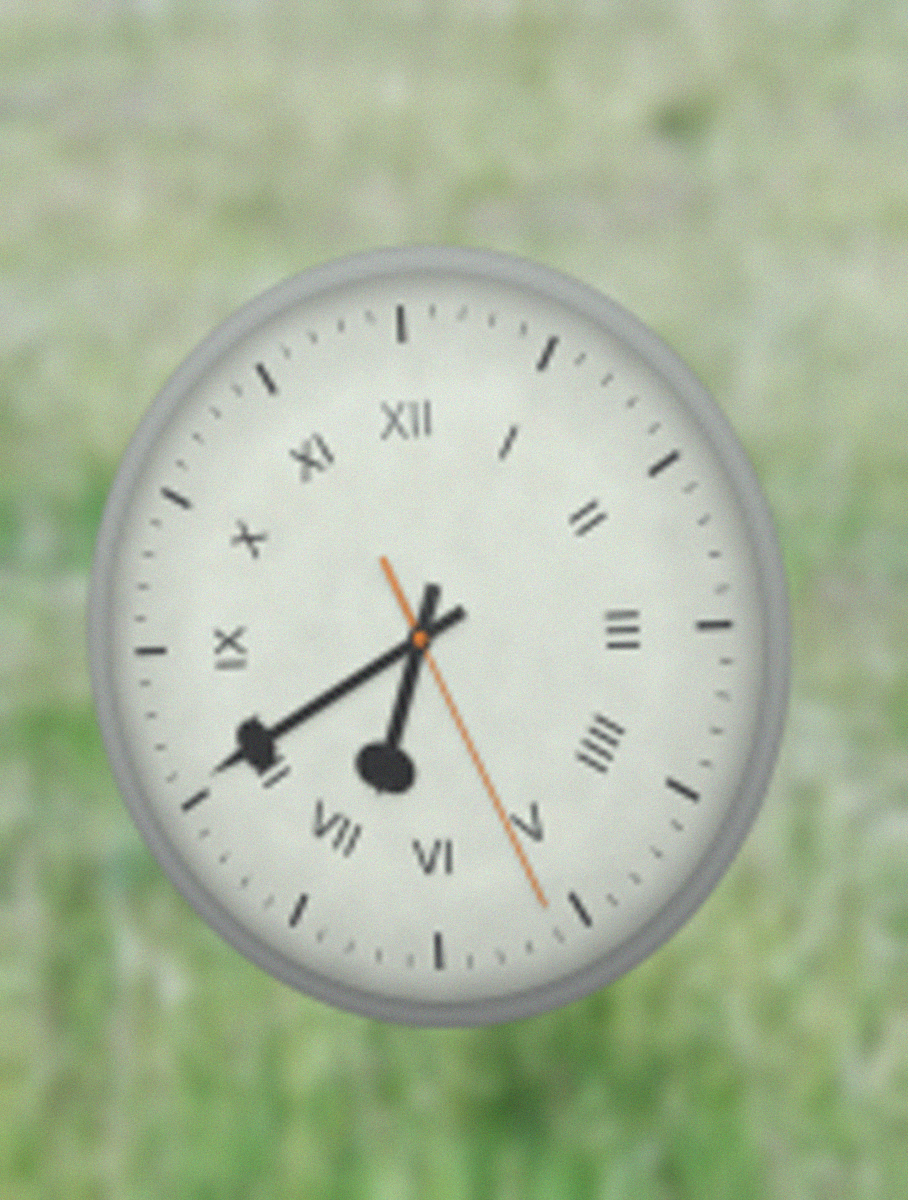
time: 6:40:26
